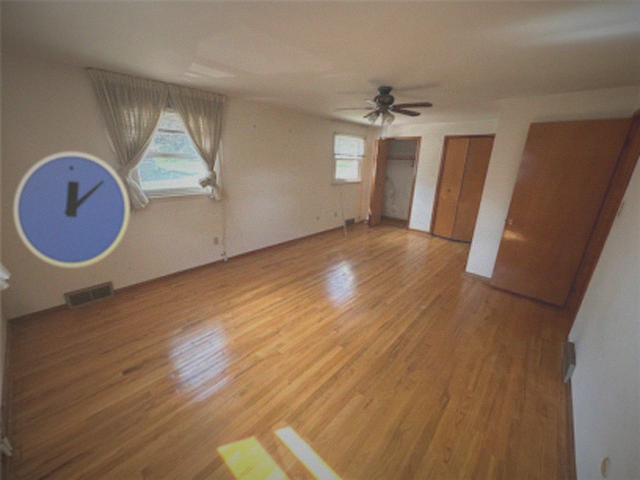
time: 12:08
